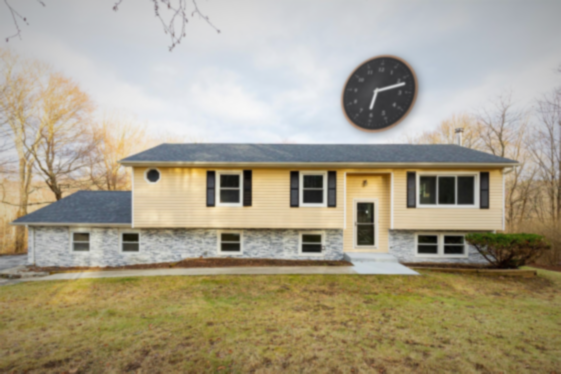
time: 6:12
